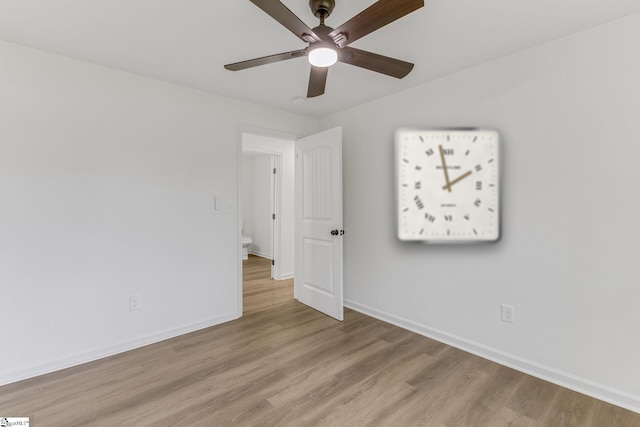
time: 1:58
